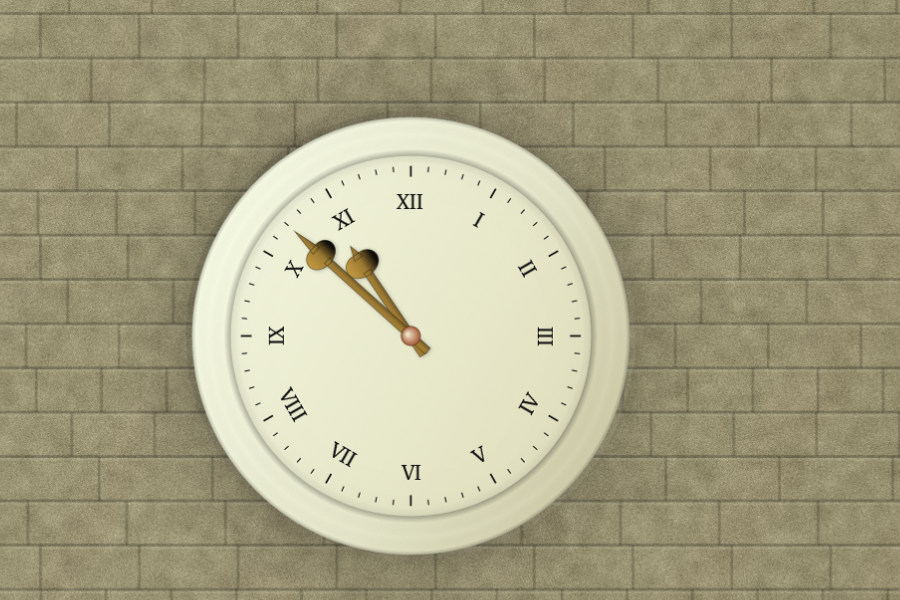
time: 10:52
